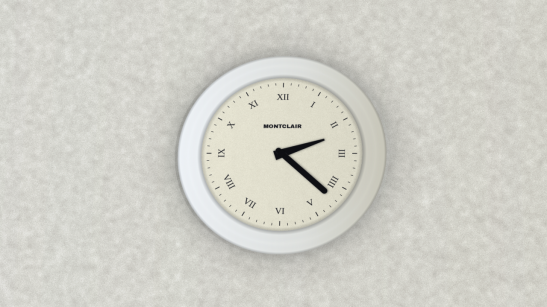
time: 2:22
